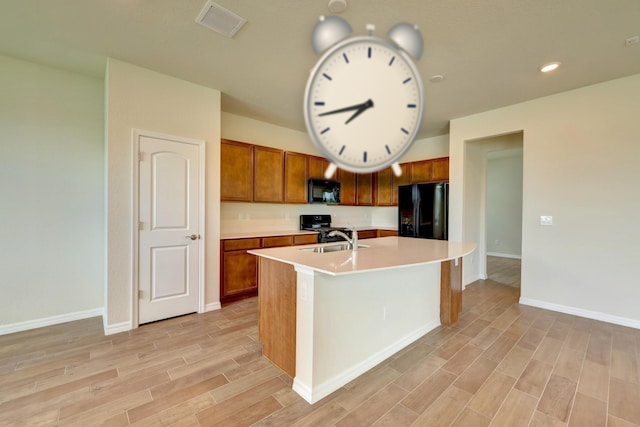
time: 7:43
